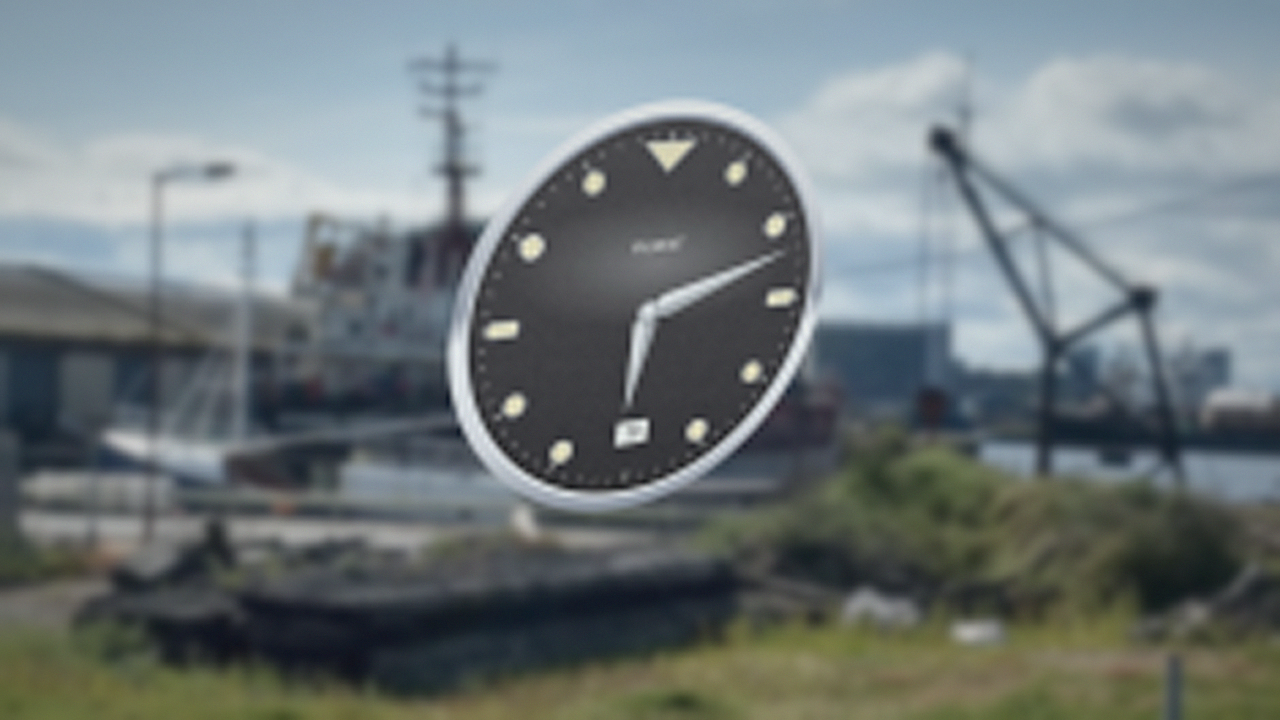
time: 6:12
